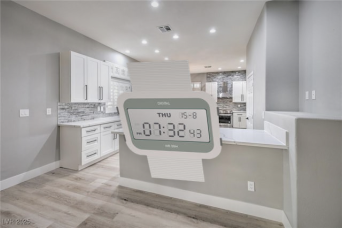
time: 7:32:43
